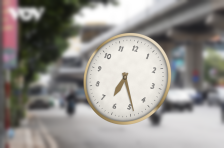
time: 6:24
